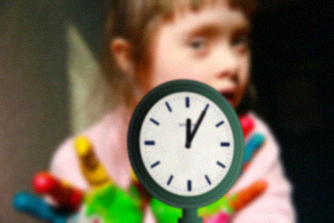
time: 12:05
